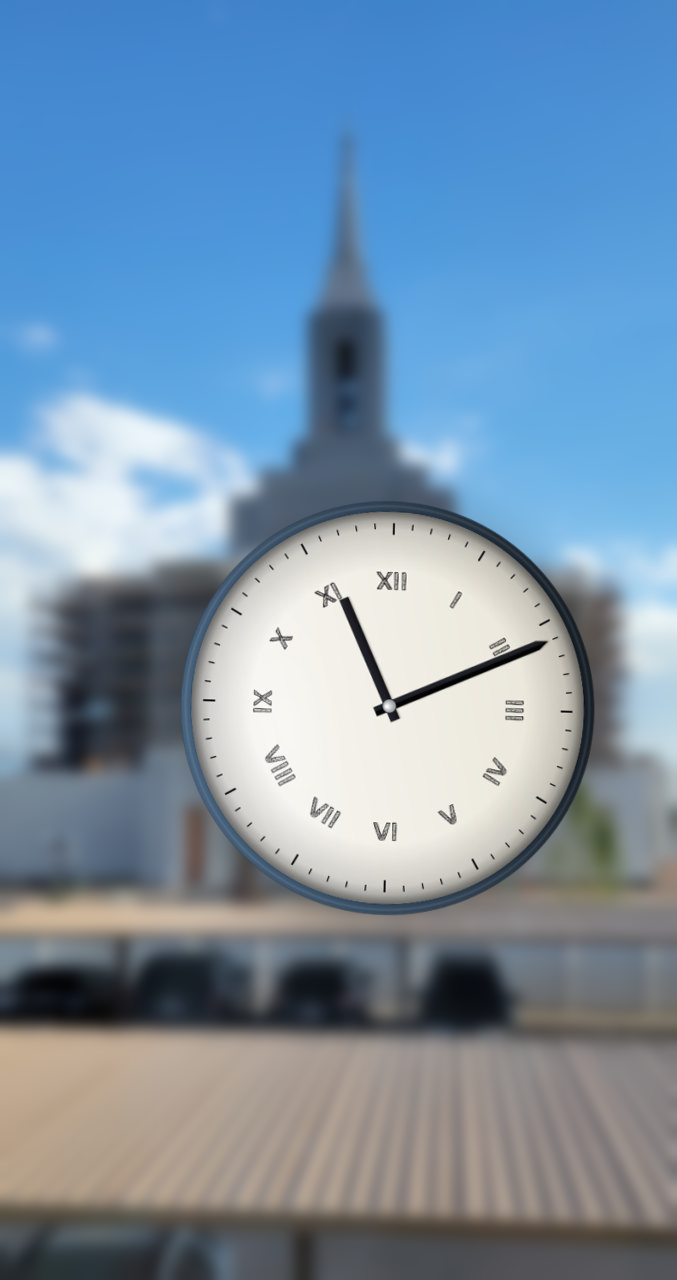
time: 11:11
